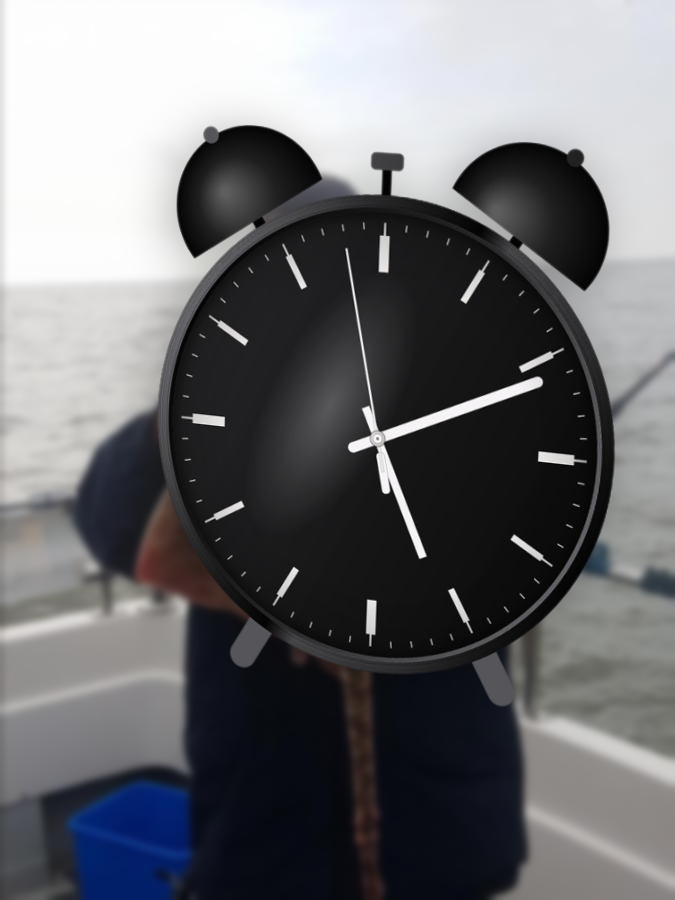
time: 5:10:58
